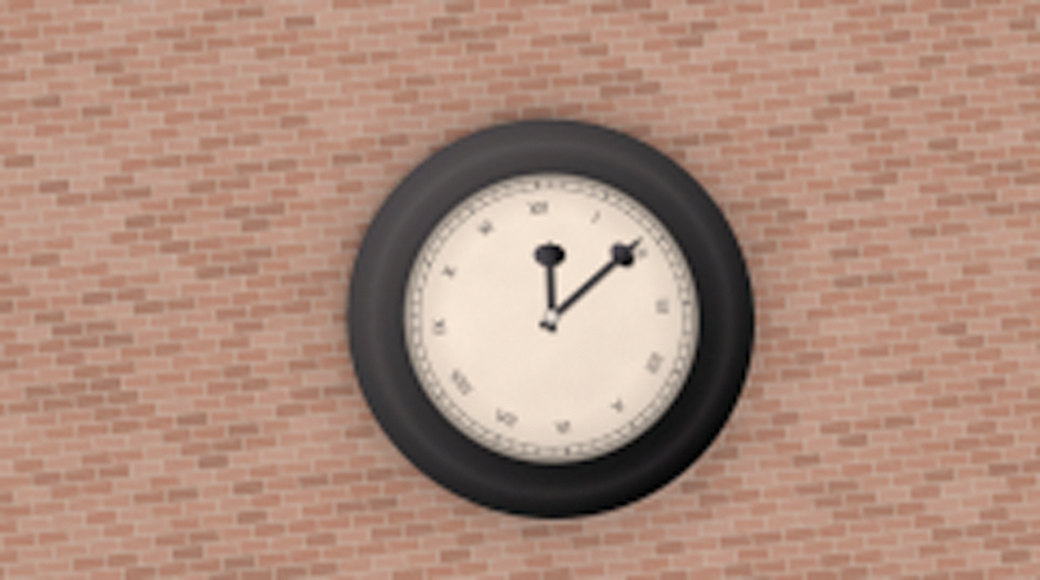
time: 12:09
